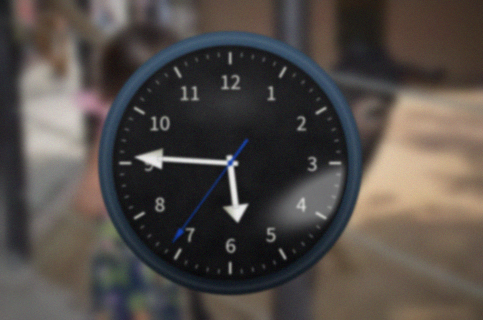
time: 5:45:36
